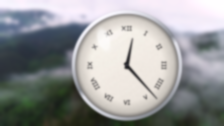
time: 12:23
